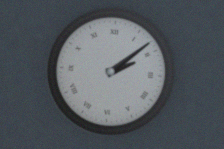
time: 2:08
